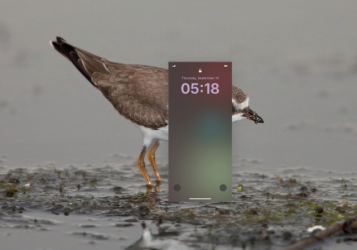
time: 5:18
